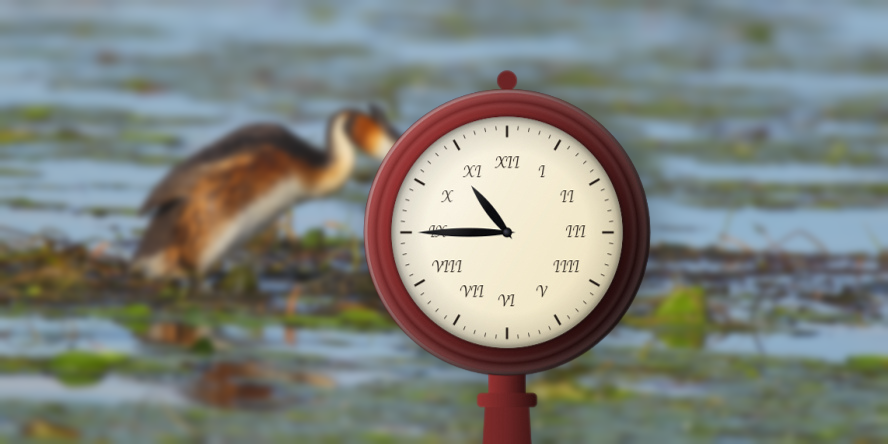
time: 10:45
